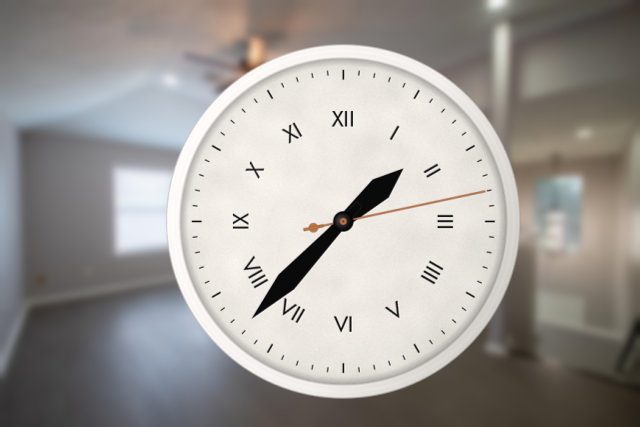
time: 1:37:13
